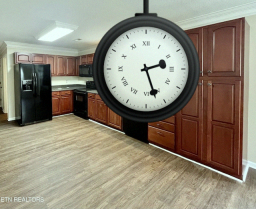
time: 2:27
